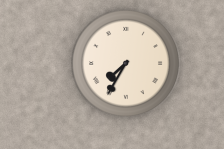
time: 7:35
